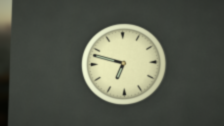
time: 6:48
